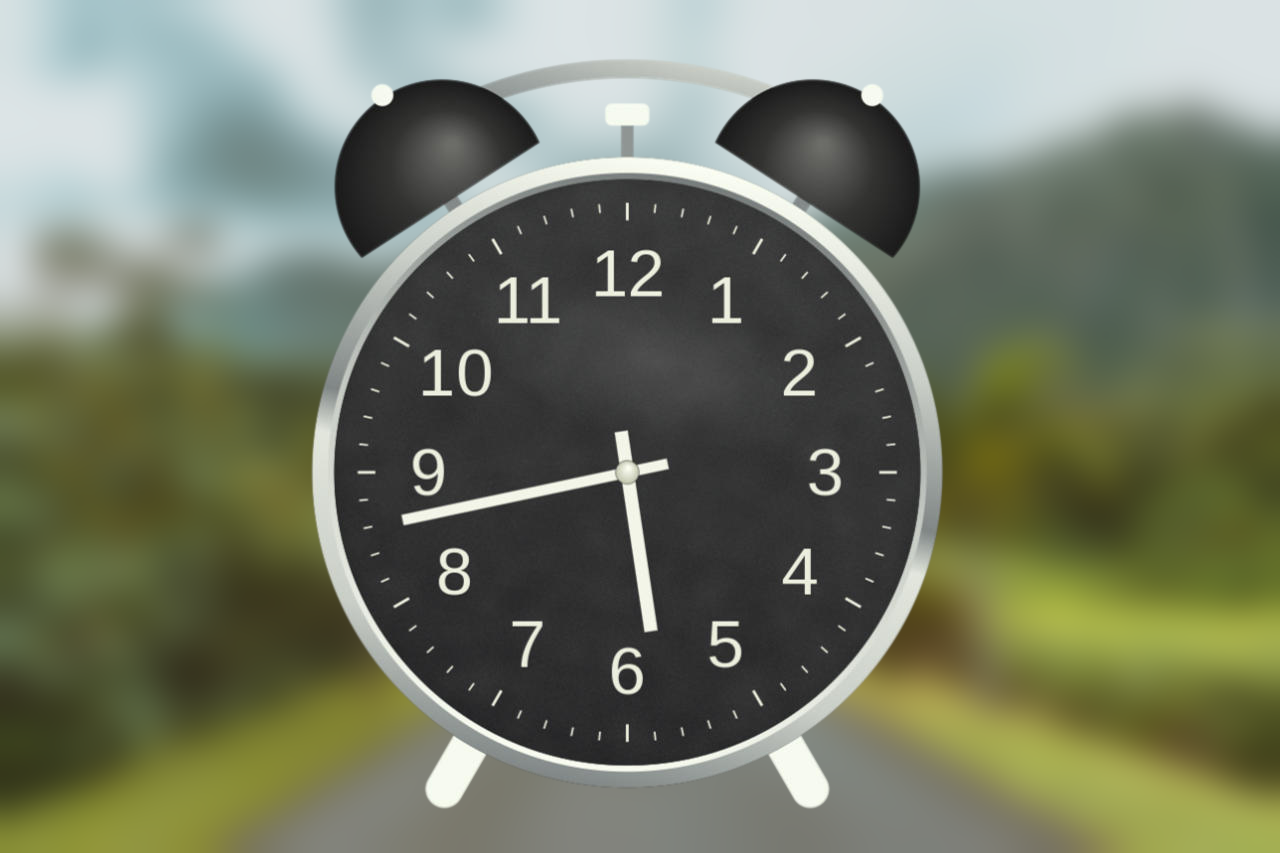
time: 5:43
